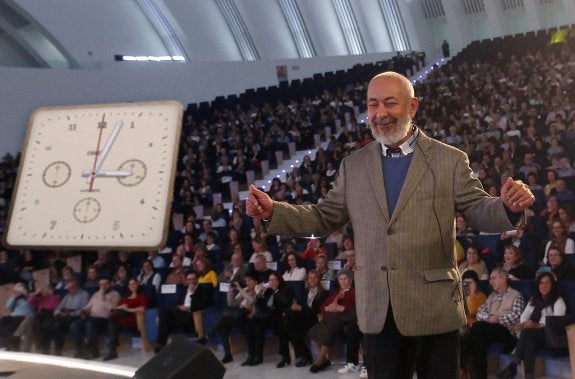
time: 3:03
